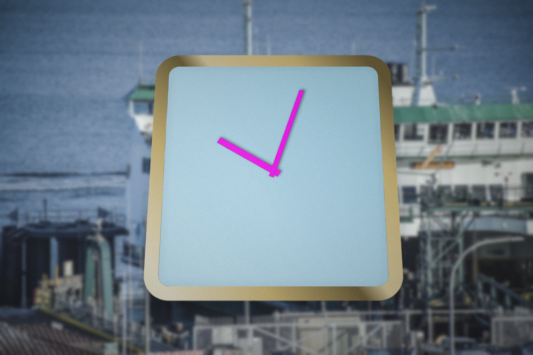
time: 10:03
